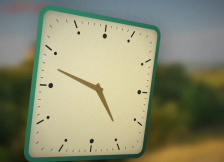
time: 4:48
